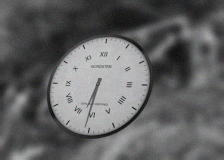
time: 6:31
